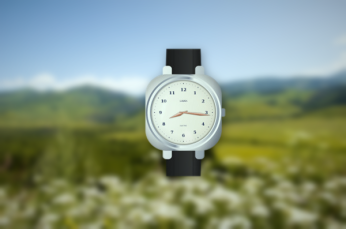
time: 8:16
